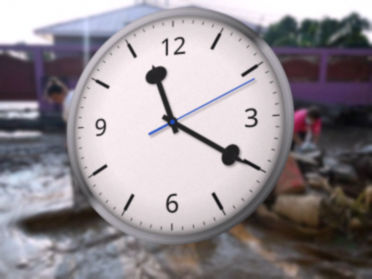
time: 11:20:11
